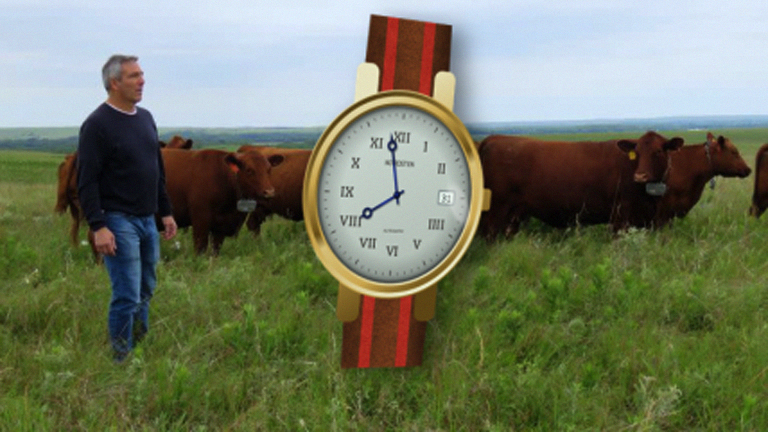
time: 7:58
